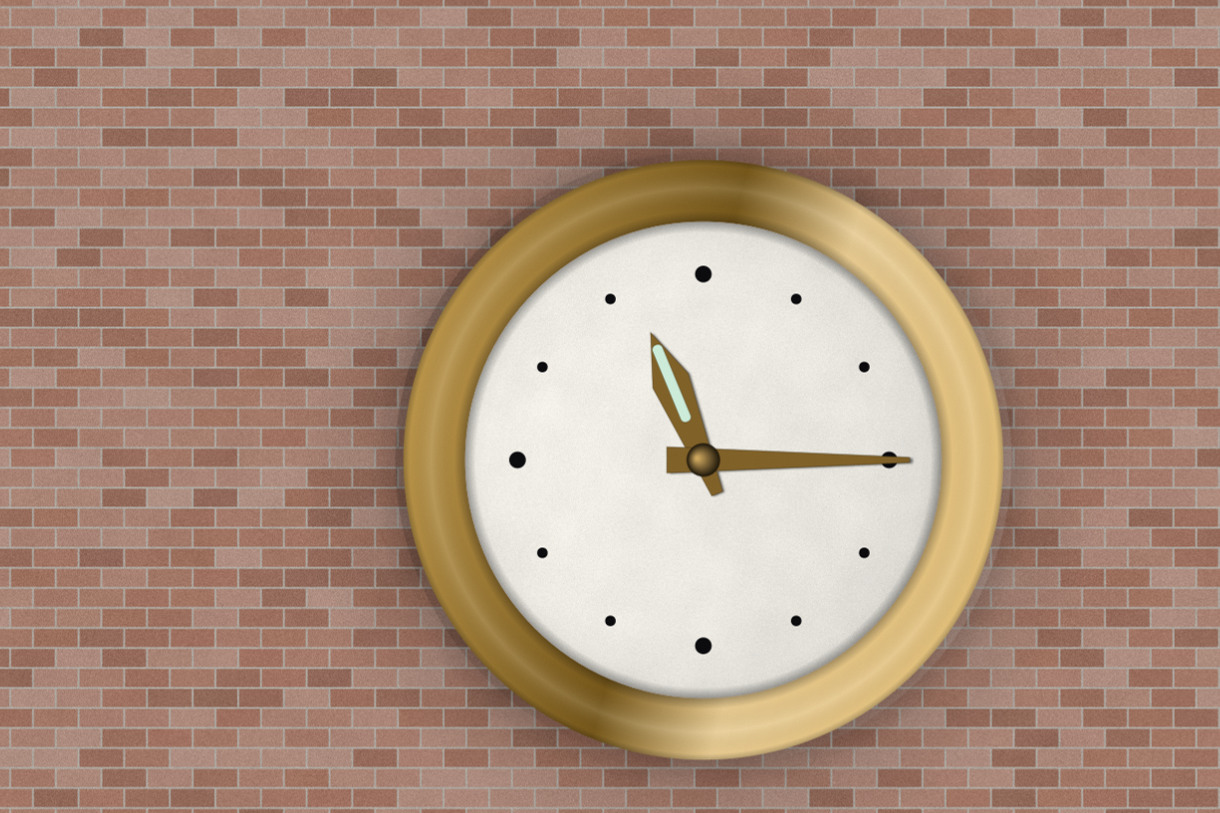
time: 11:15
